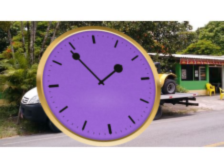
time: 1:54
